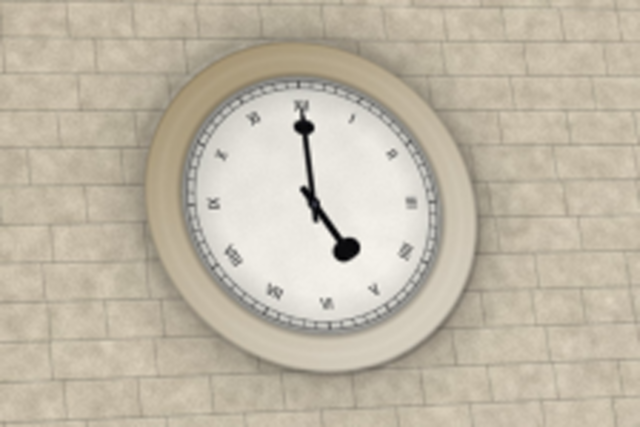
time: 5:00
